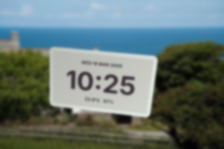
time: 10:25
